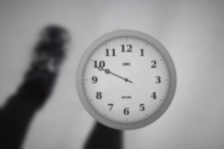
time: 9:49
